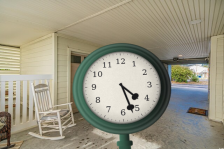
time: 4:27
